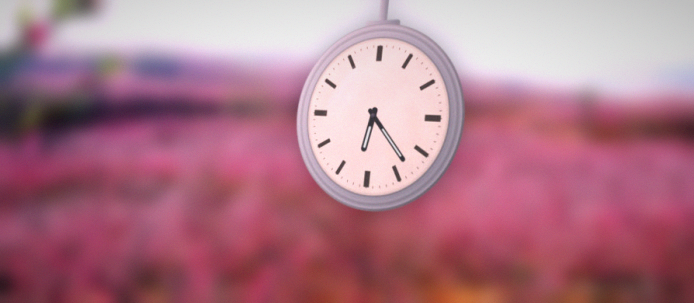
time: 6:23
